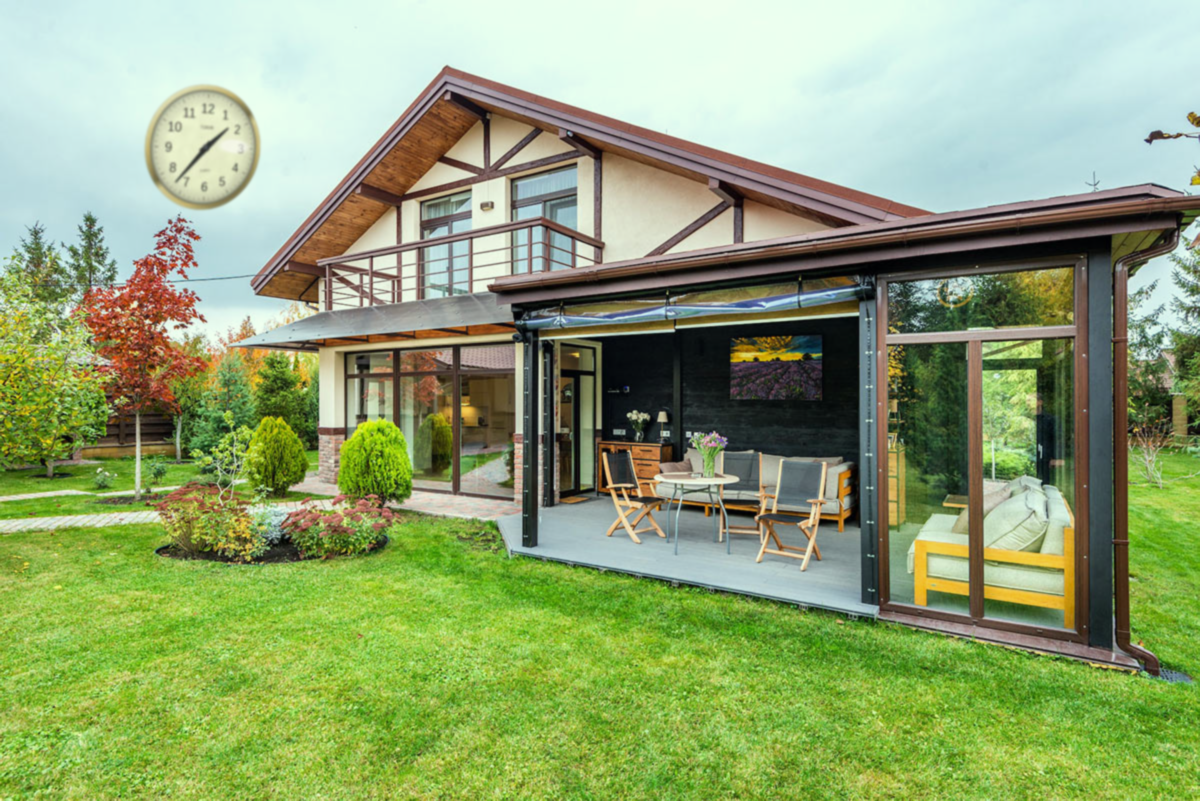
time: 1:37
